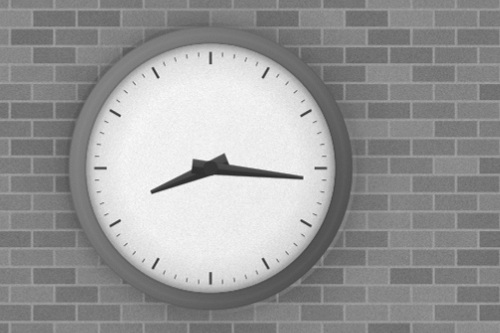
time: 8:16
